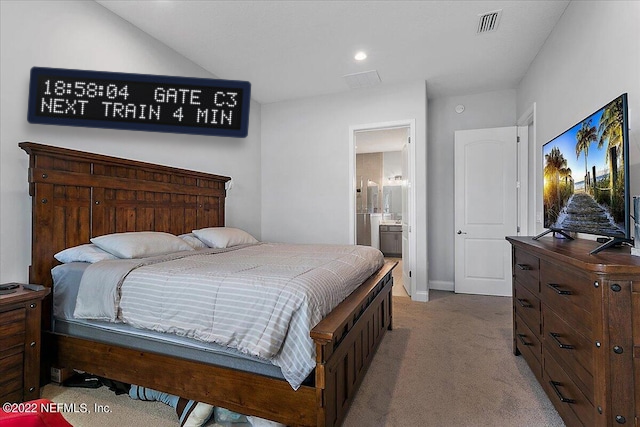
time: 18:58:04
